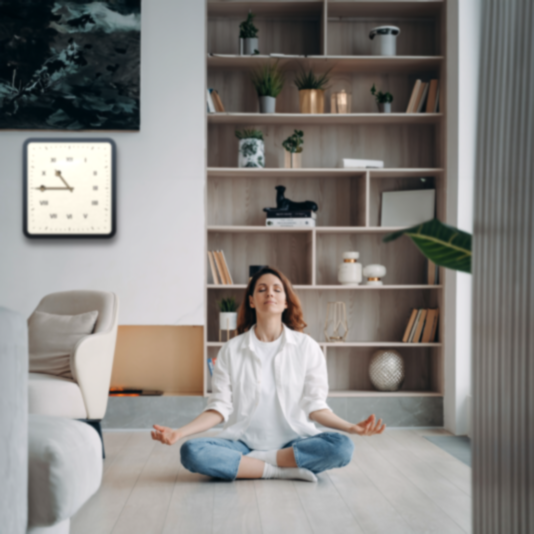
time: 10:45
